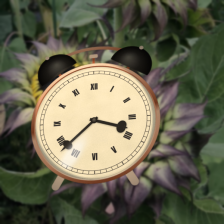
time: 3:38
